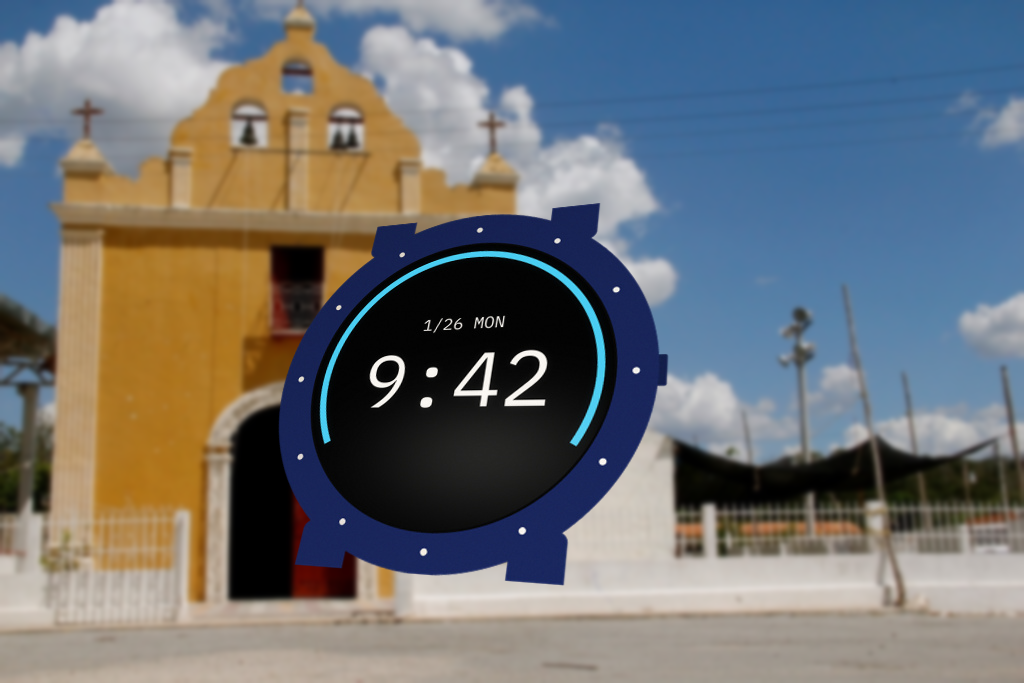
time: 9:42
